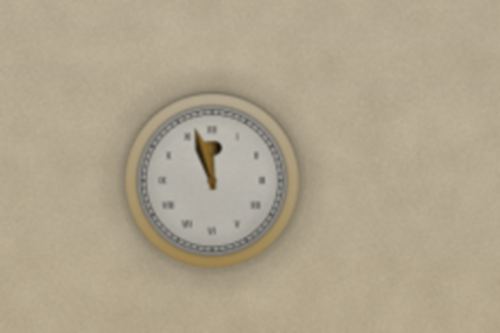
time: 11:57
